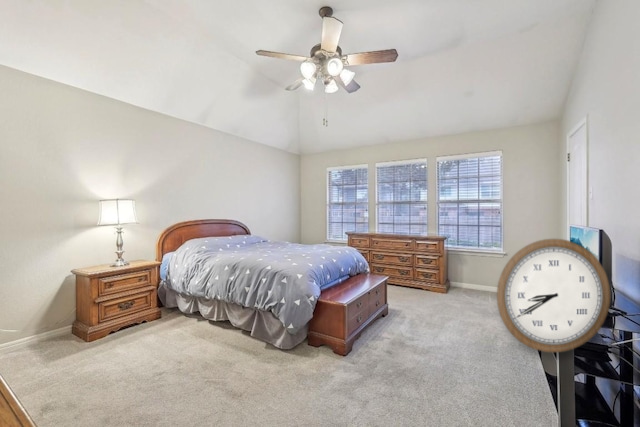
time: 8:40
